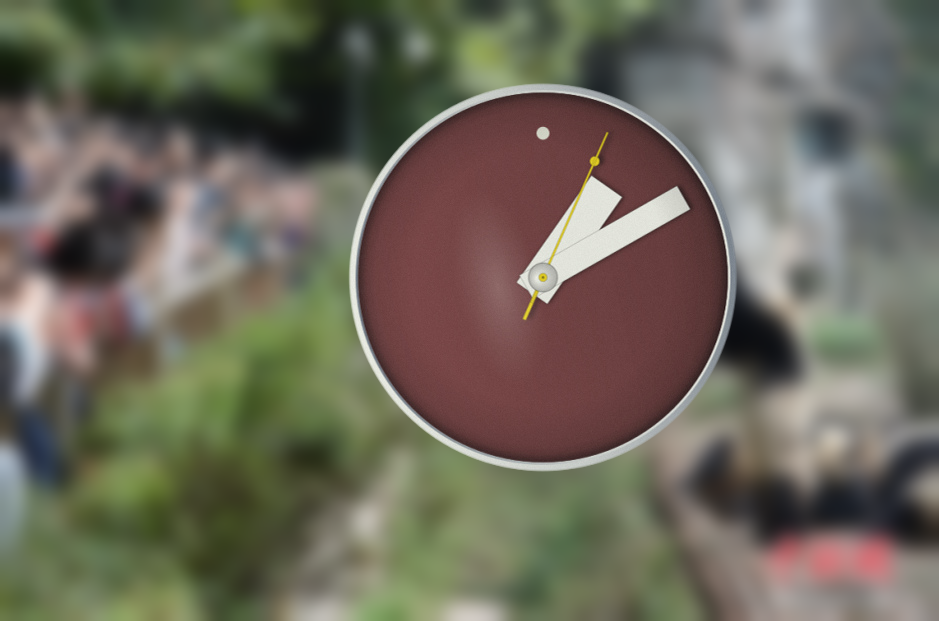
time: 1:10:04
